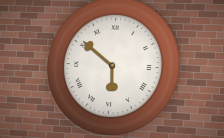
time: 5:51
